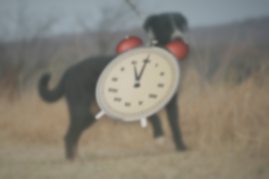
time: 11:00
